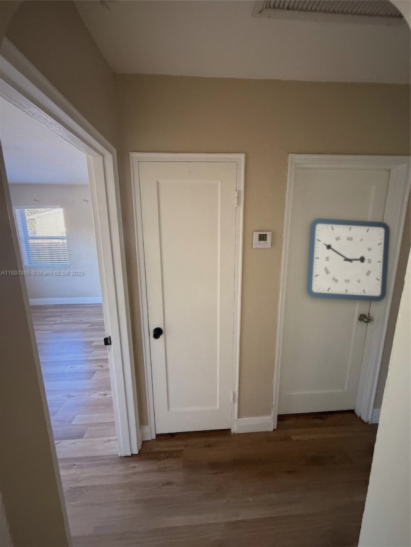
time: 2:50
